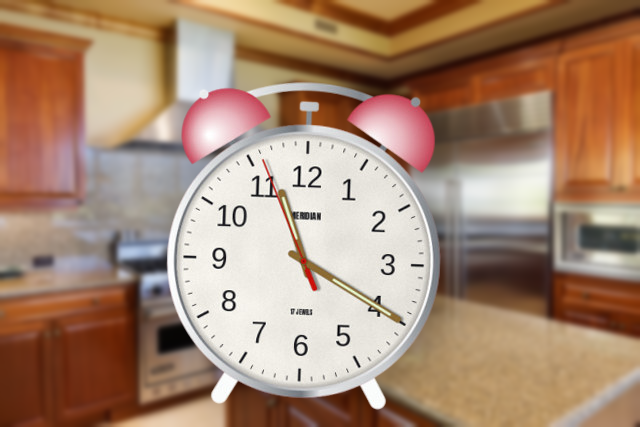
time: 11:19:56
